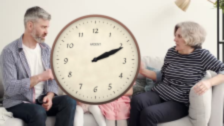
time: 2:11
